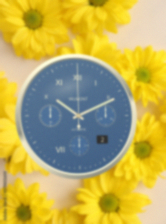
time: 10:11
